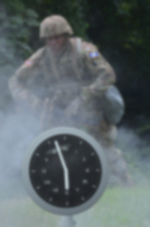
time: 5:57
